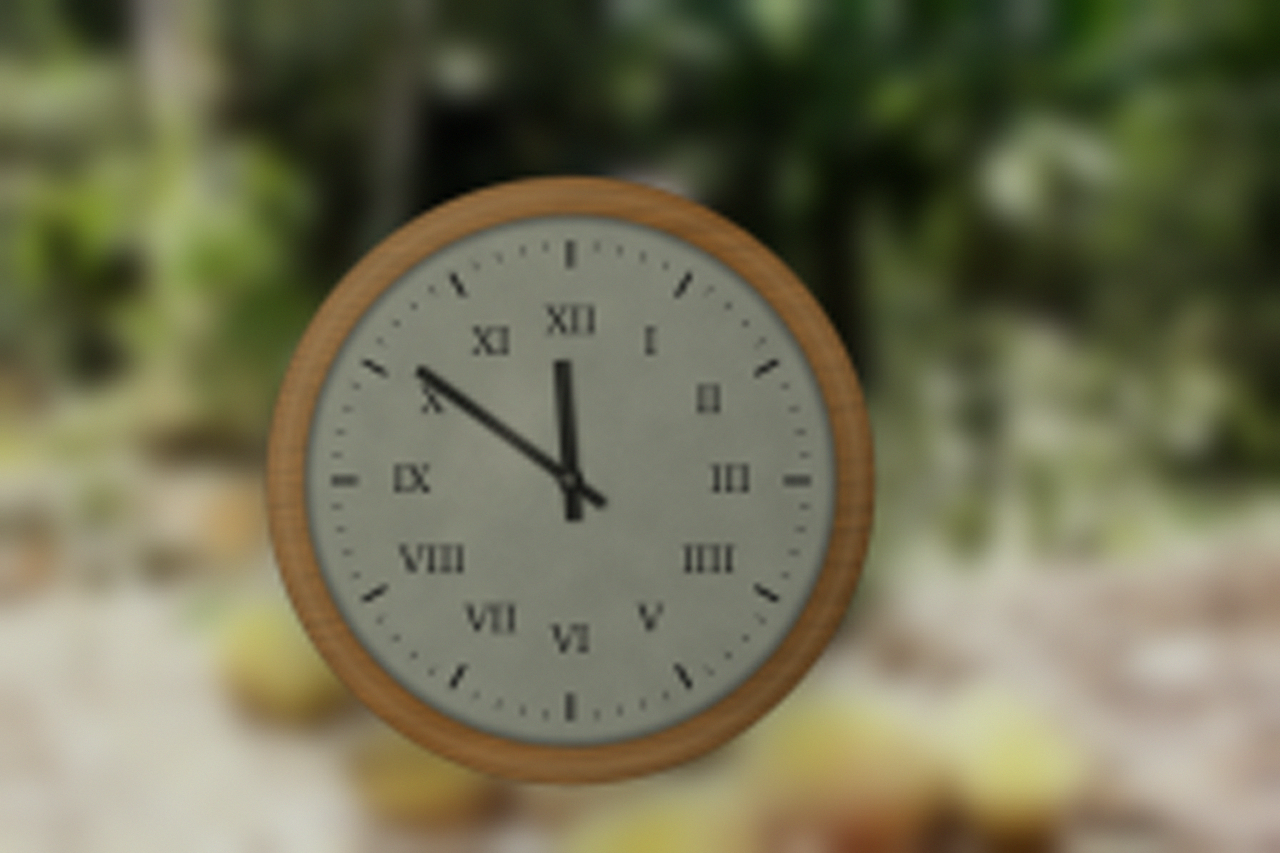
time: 11:51
